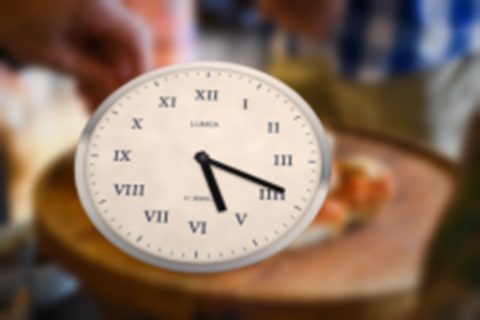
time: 5:19
